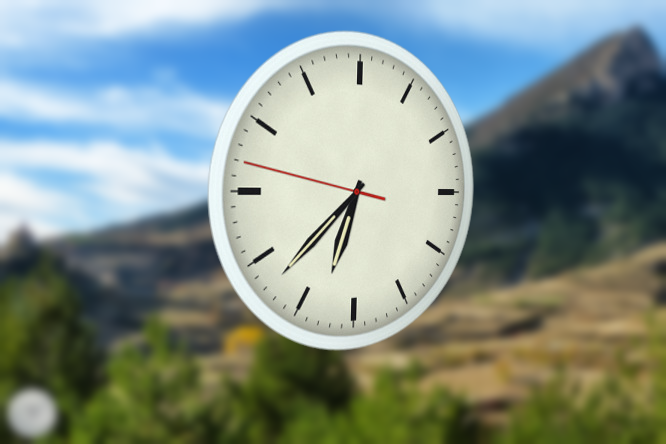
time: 6:37:47
